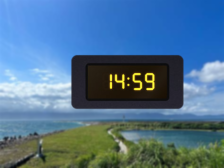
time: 14:59
